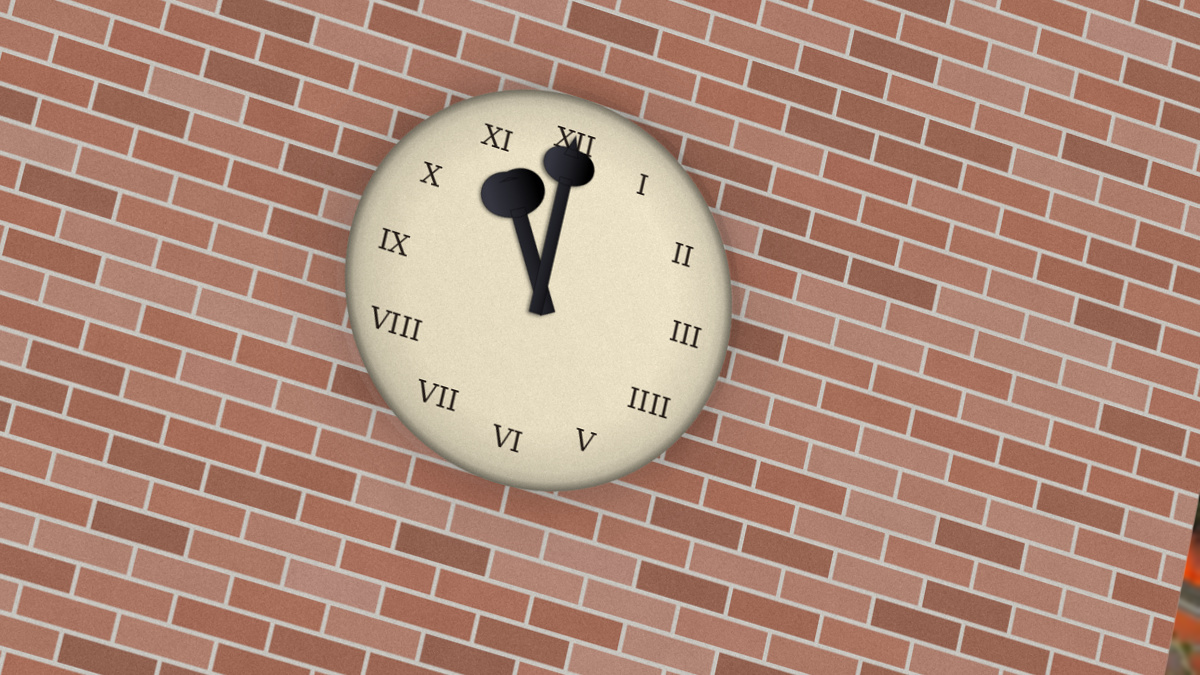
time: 11:00
